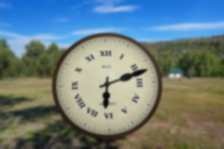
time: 6:12
